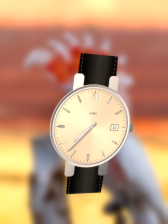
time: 7:37
